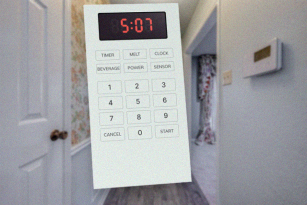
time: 5:07
